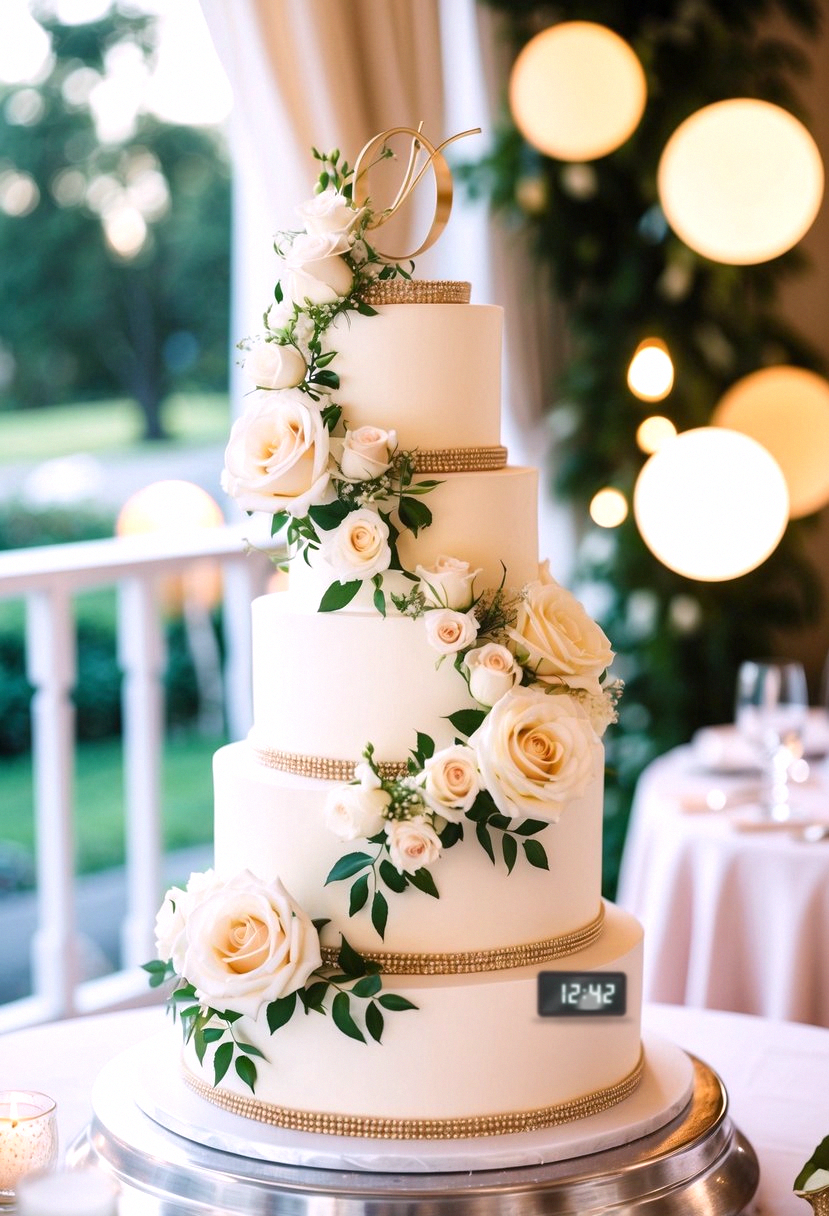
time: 12:42
